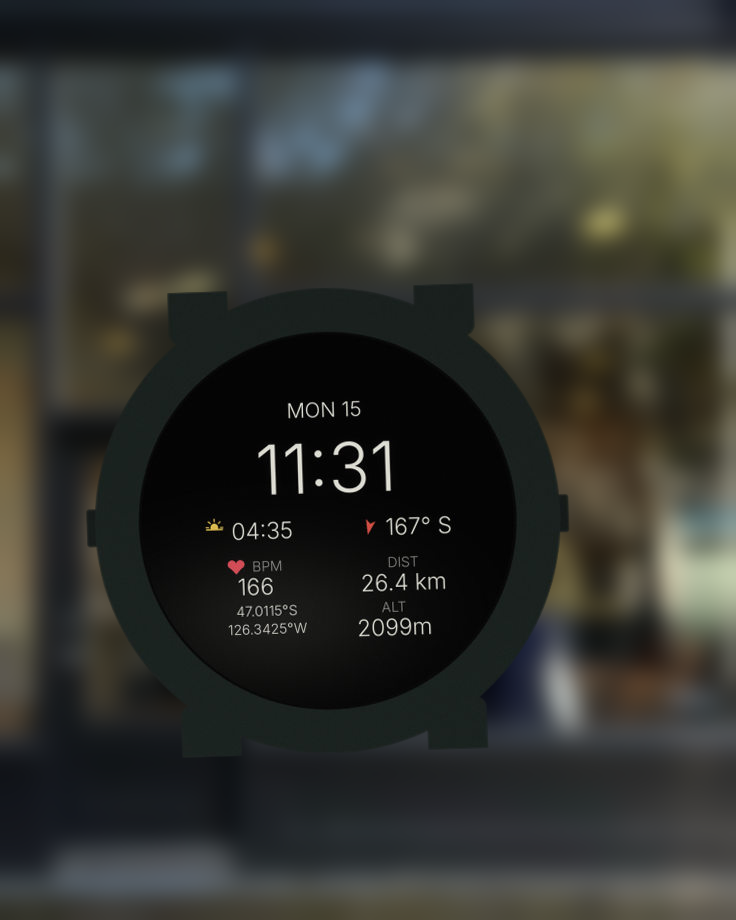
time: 11:31
